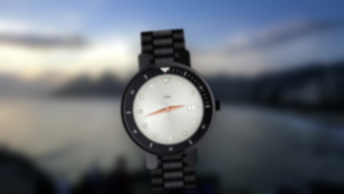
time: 2:43
